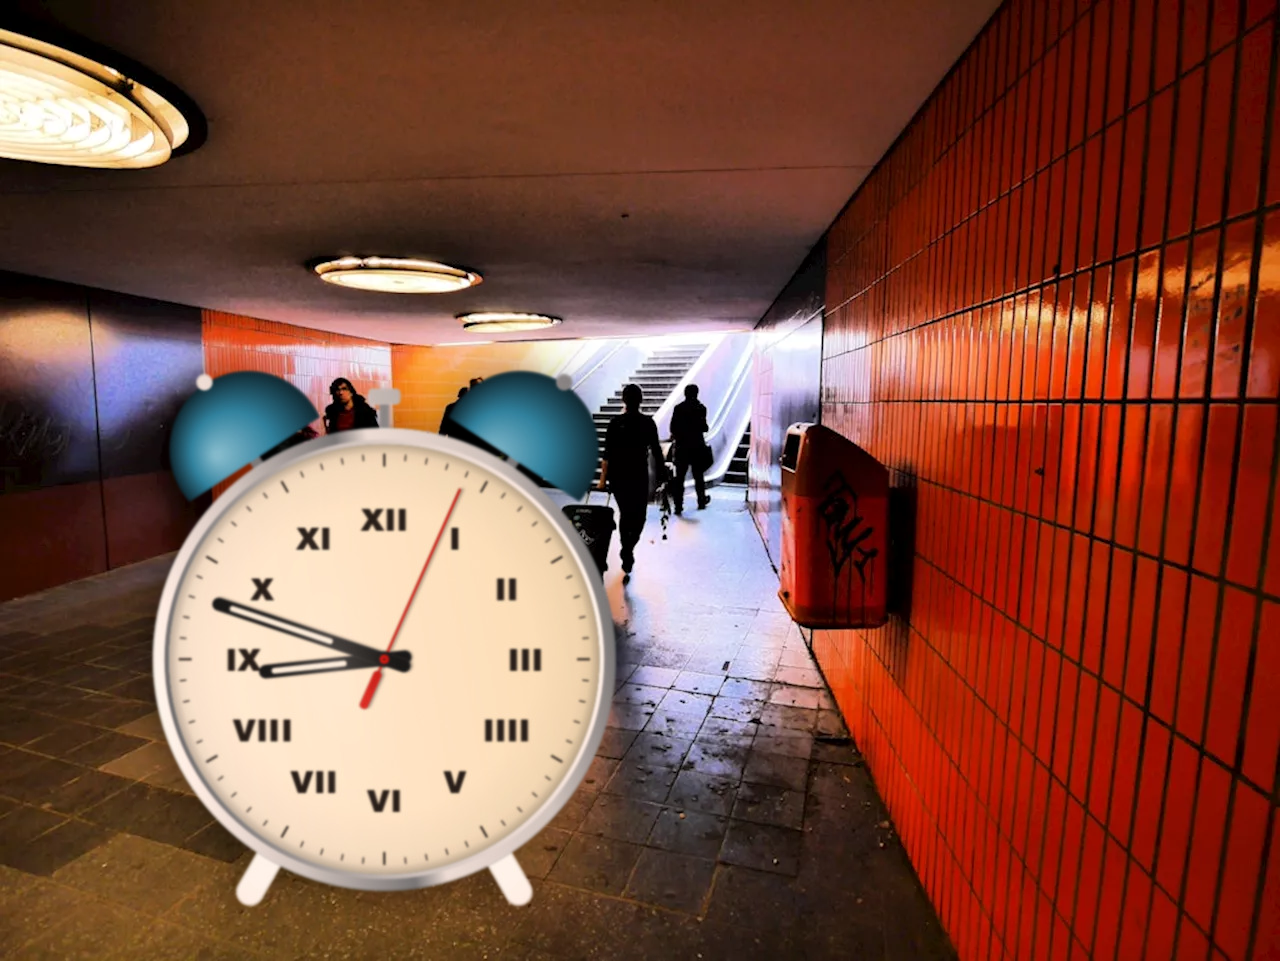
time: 8:48:04
